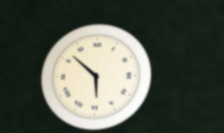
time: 5:52
